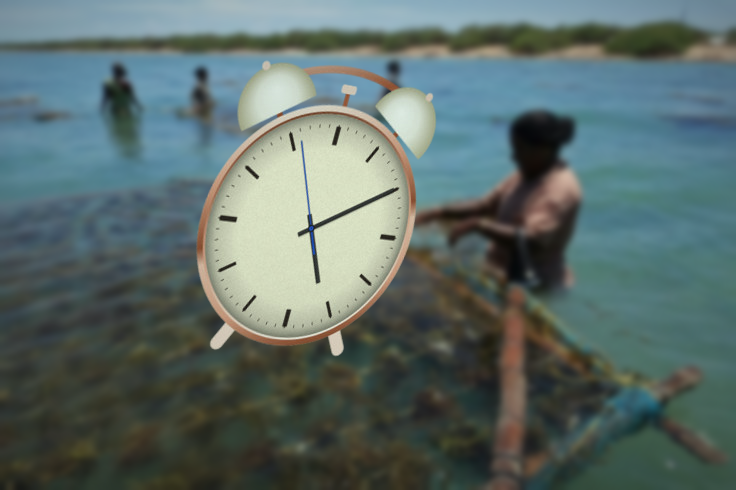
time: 5:09:56
